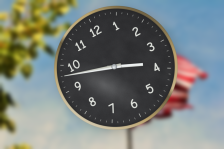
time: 3:48
